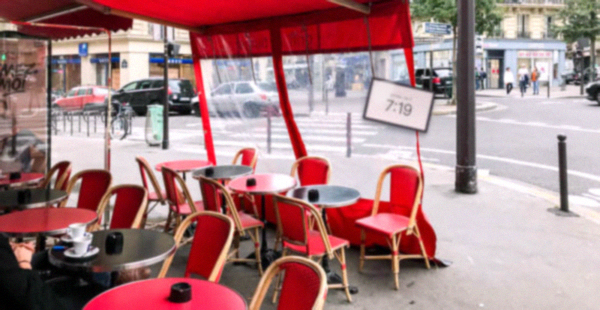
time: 7:19
